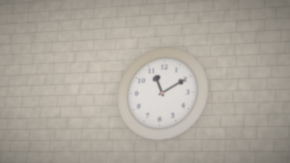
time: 11:10
